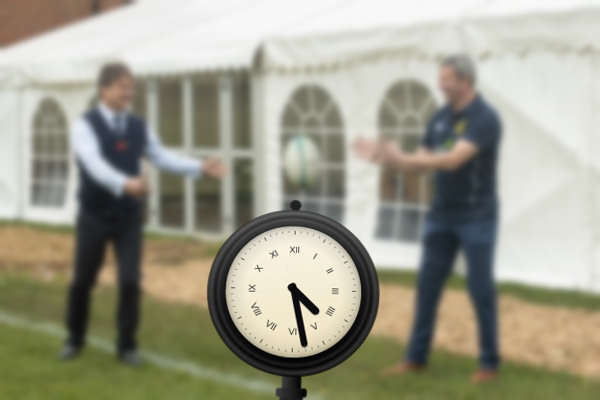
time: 4:28
